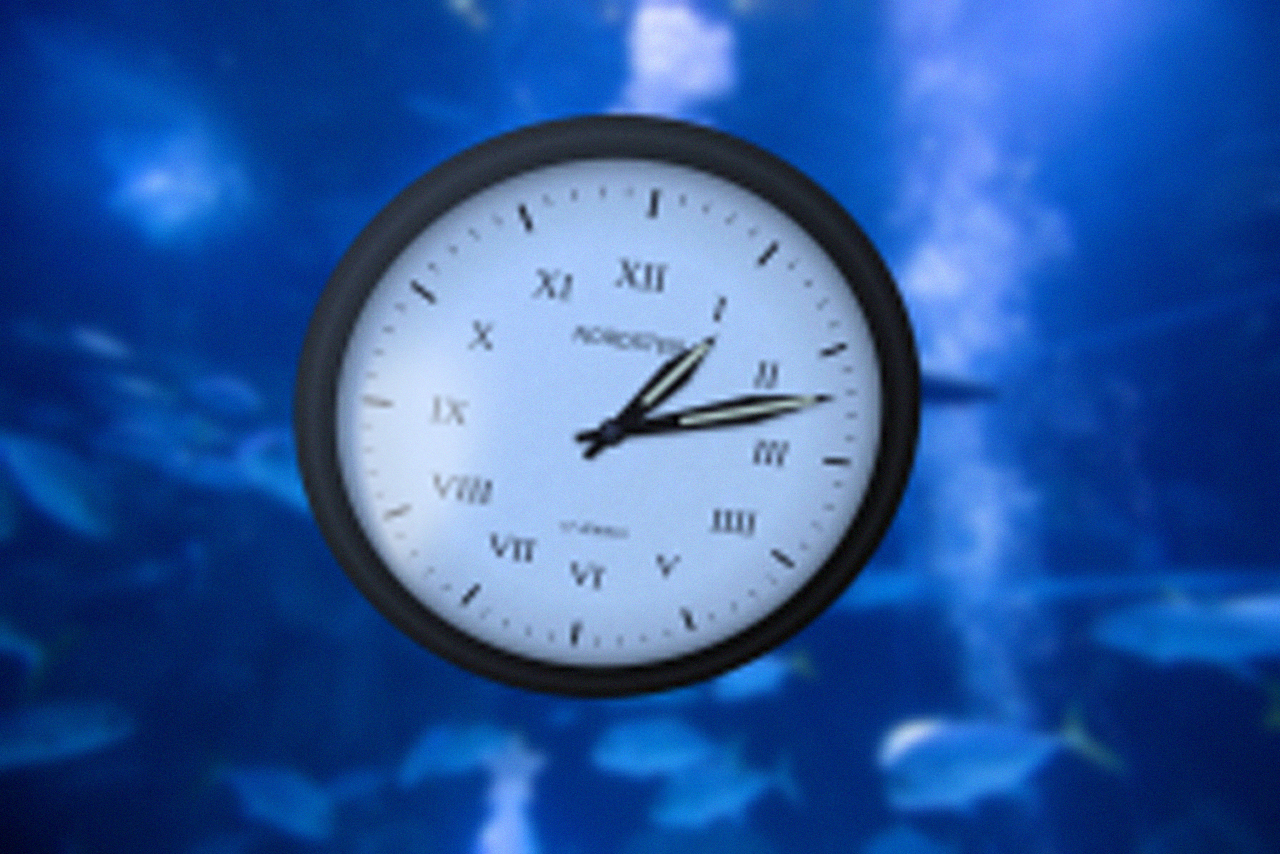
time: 1:12
